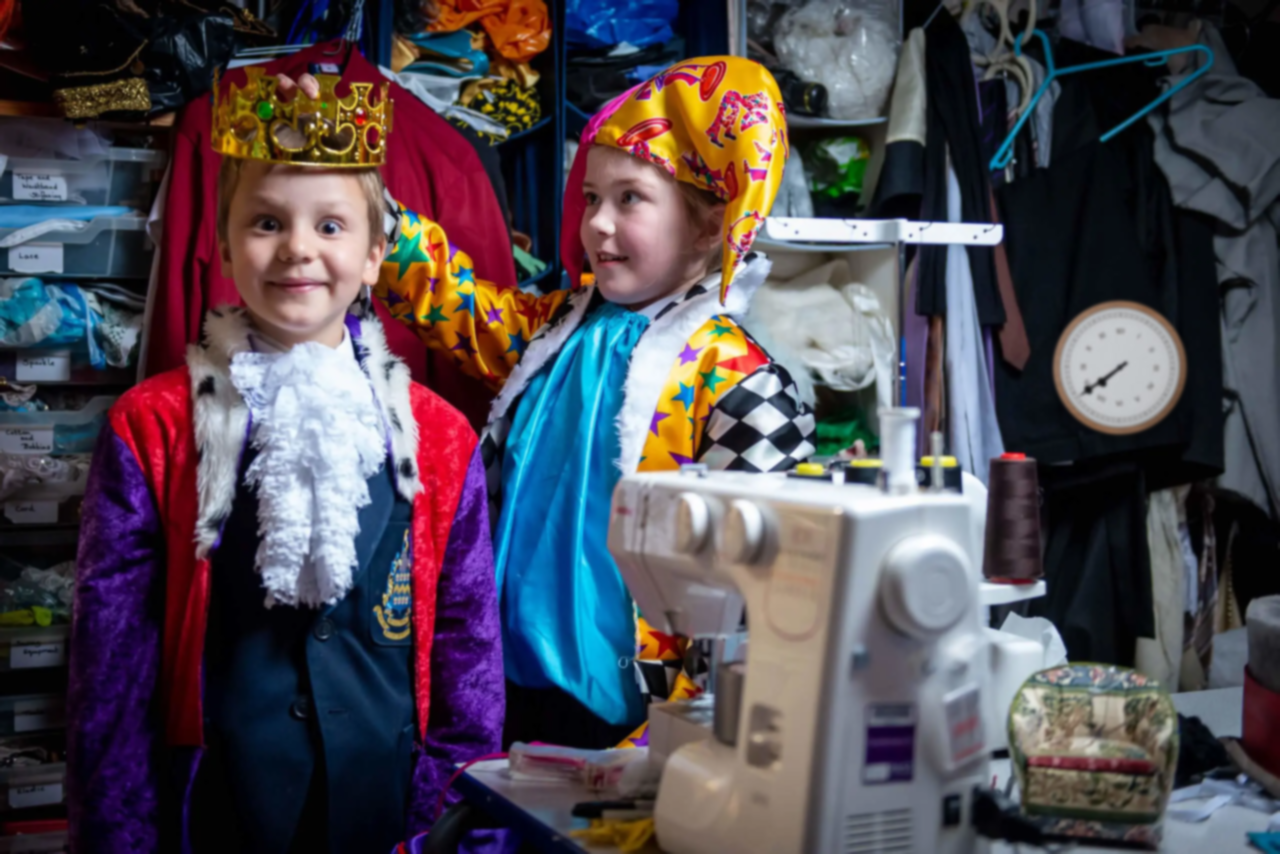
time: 7:39
